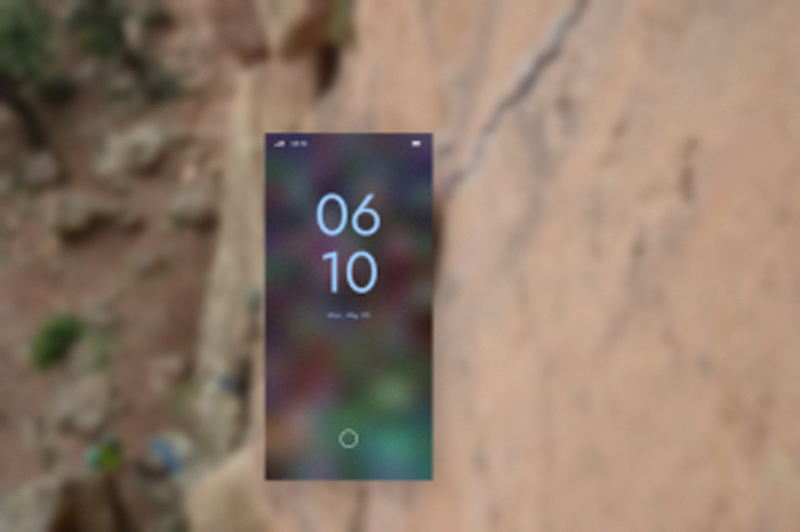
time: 6:10
